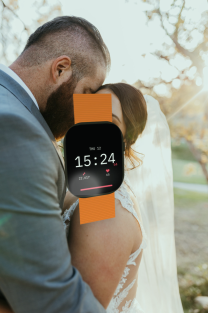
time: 15:24
